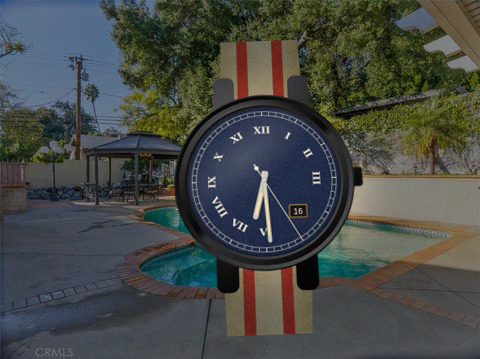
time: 6:29:25
